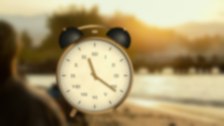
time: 11:21
